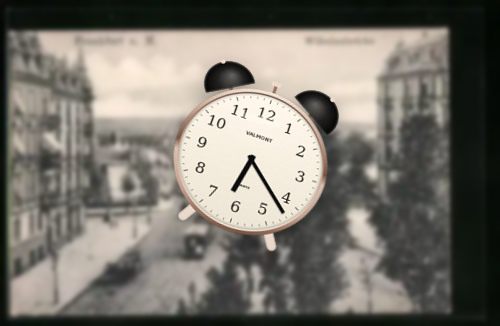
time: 6:22
